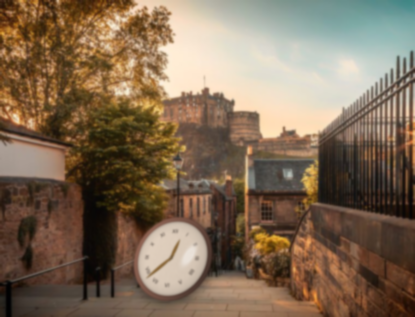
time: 12:38
